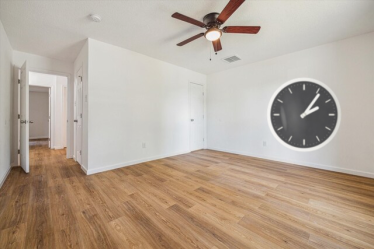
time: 2:06
